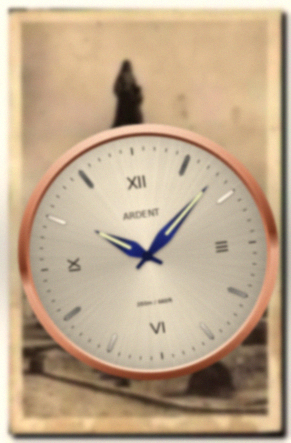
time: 10:08
